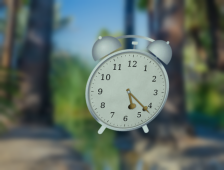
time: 5:22
